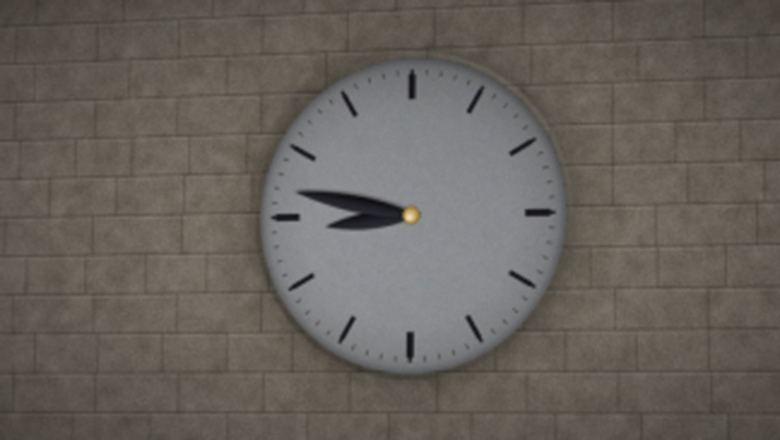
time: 8:47
